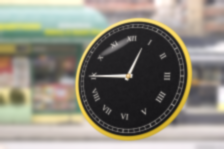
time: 12:45
